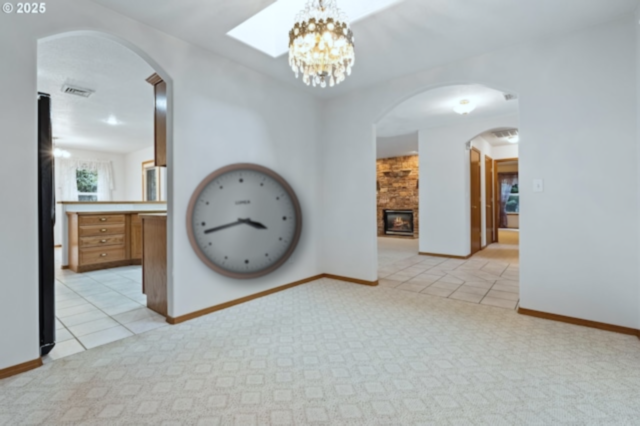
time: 3:43
